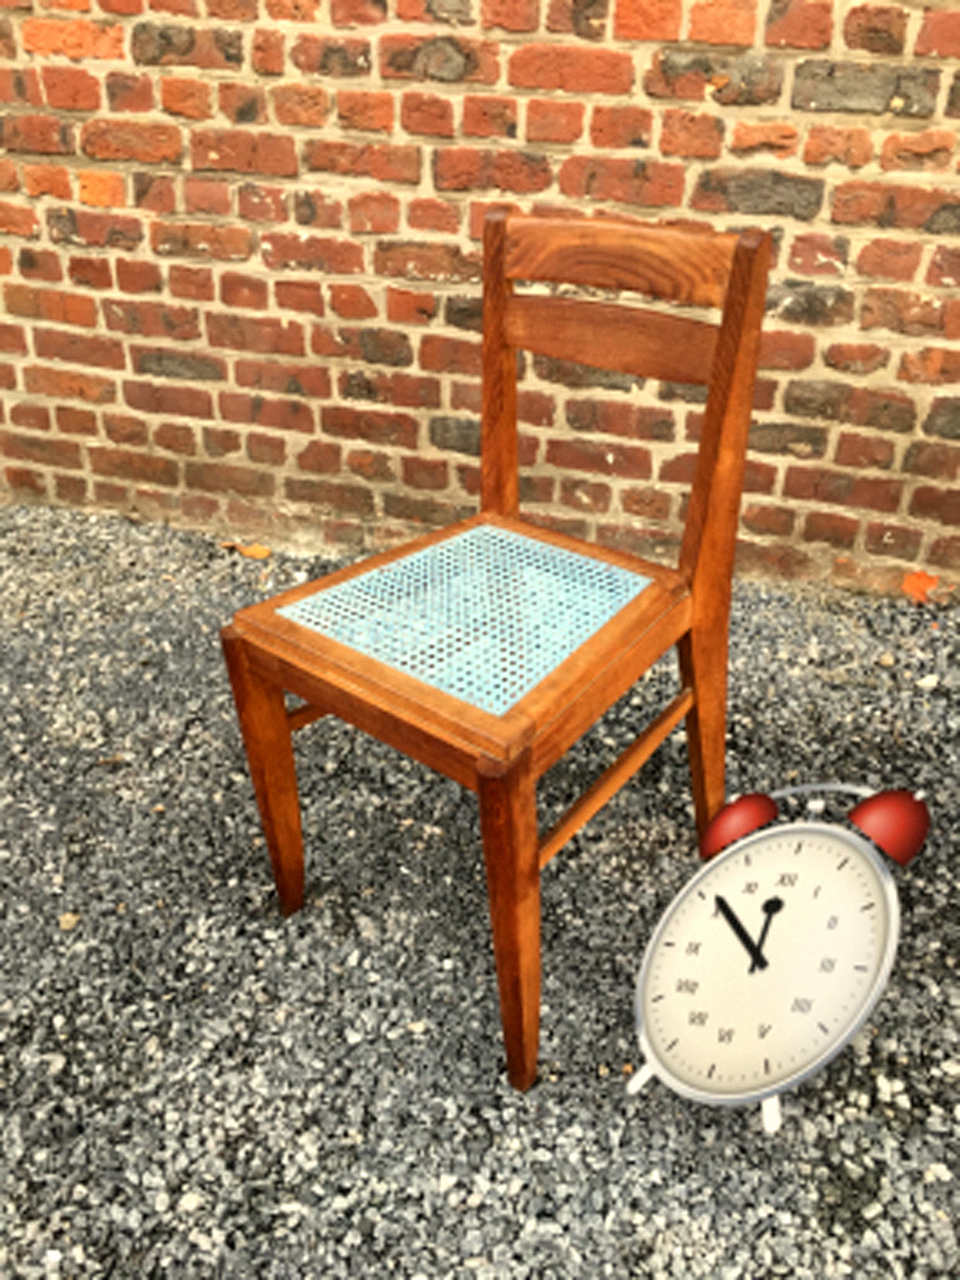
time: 11:51
